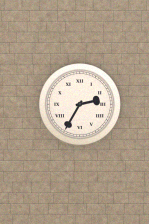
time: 2:35
